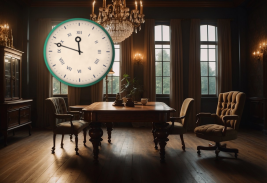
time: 11:48
